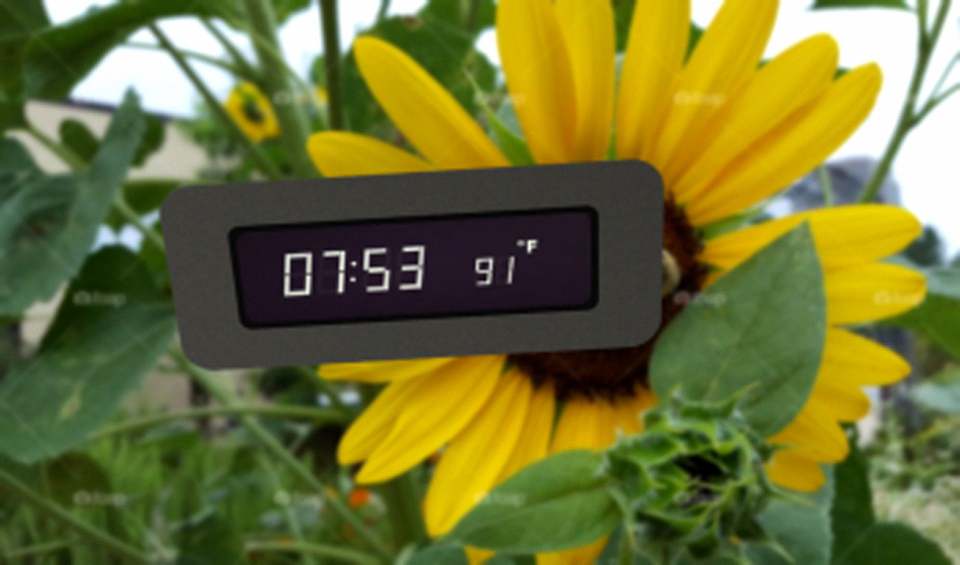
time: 7:53
